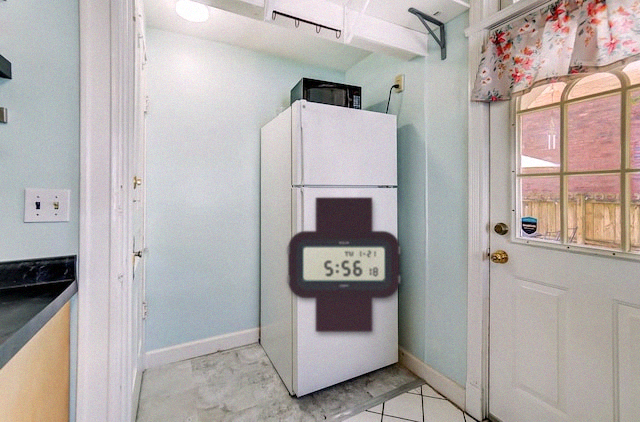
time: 5:56
